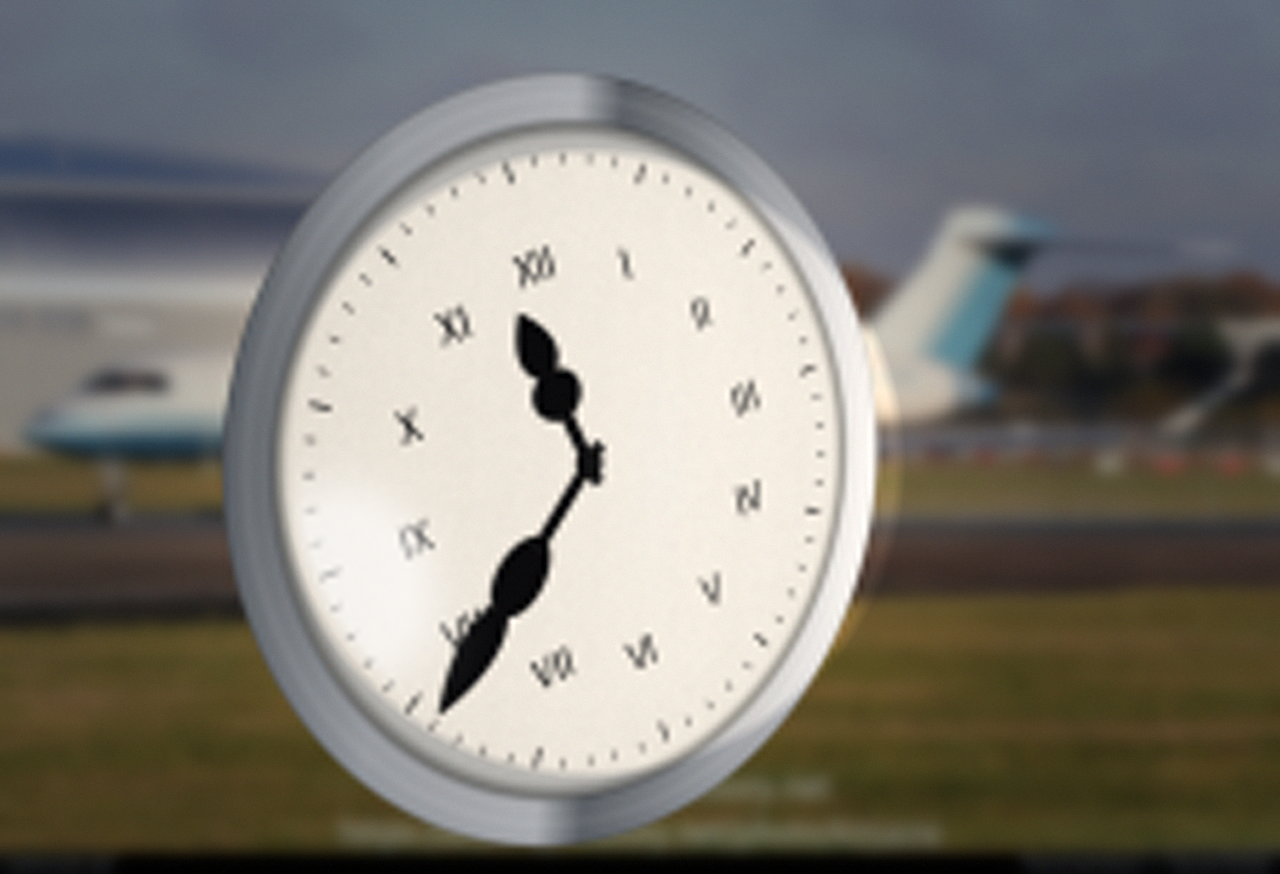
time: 11:39
